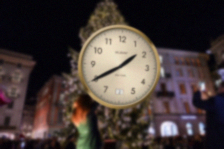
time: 1:40
